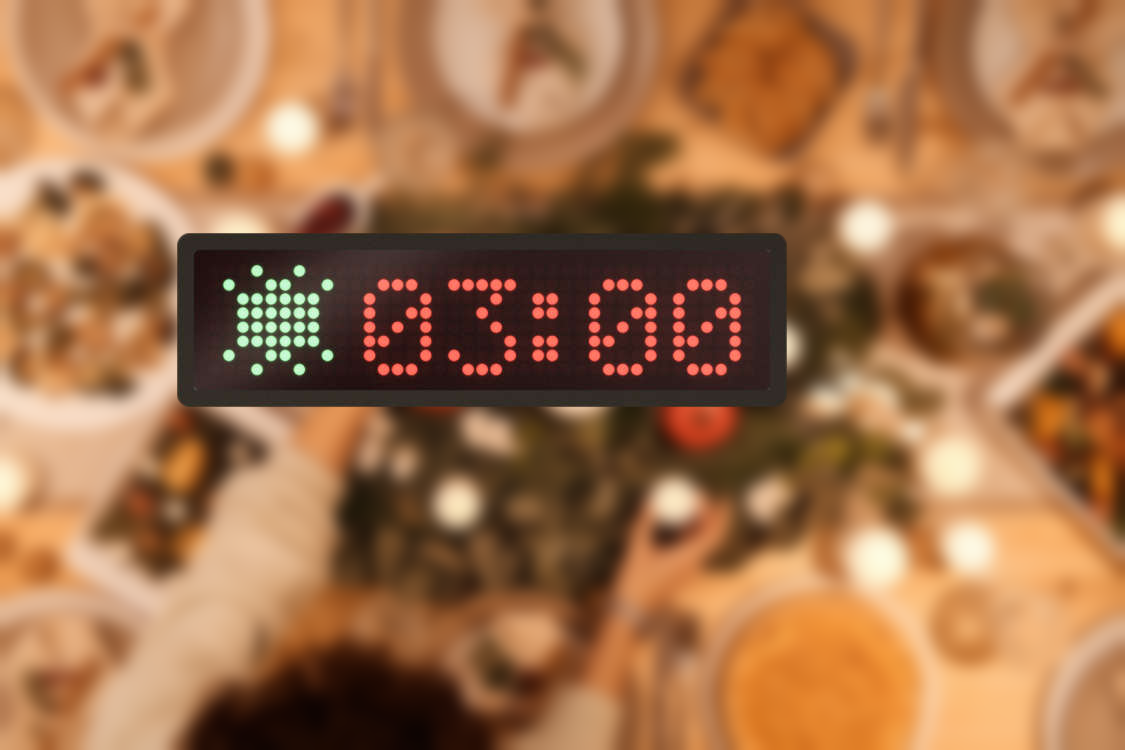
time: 3:00
